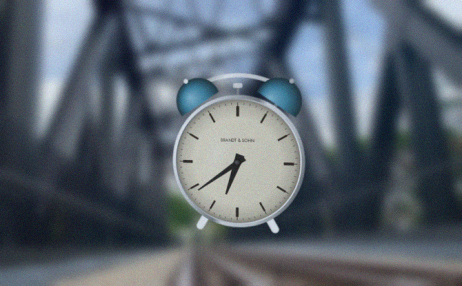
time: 6:39
